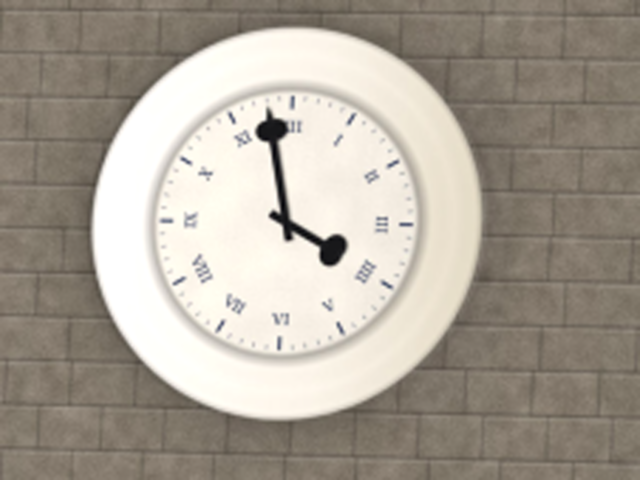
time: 3:58
